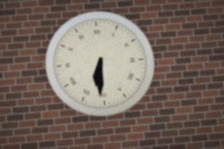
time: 6:31
